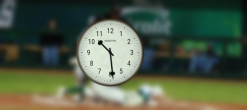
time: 10:29
